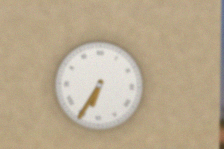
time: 6:35
